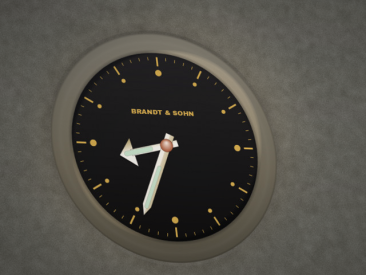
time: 8:34
